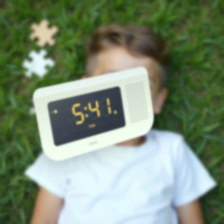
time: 5:41
